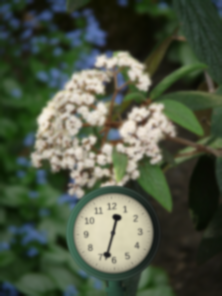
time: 12:33
